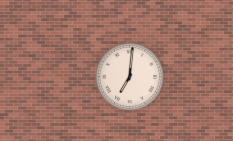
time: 7:01
